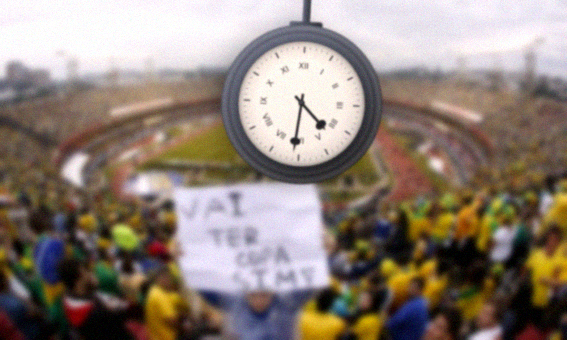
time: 4:31
